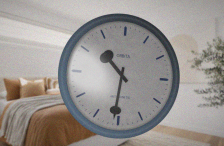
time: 10:31
